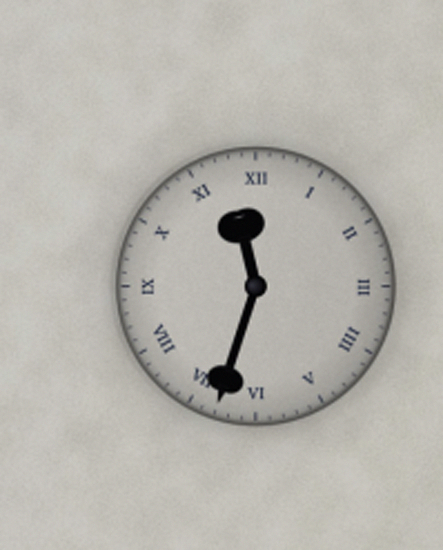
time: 11:33
